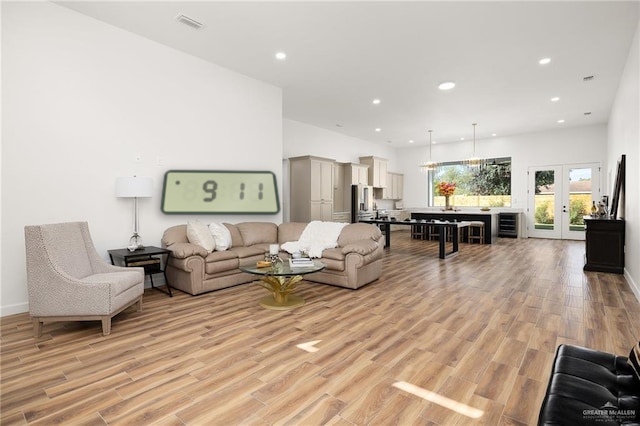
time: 9:11
